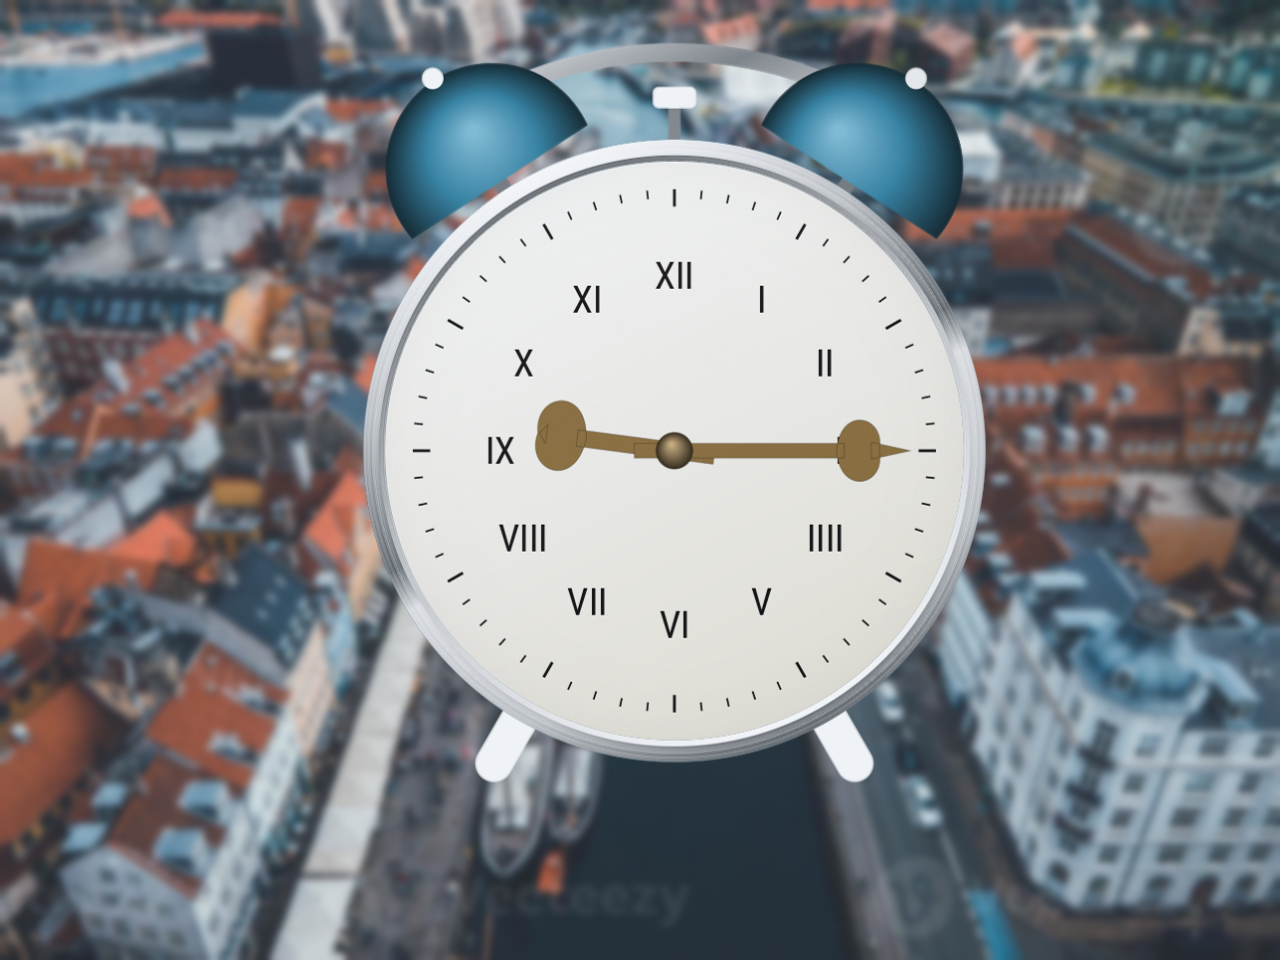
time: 9:15
